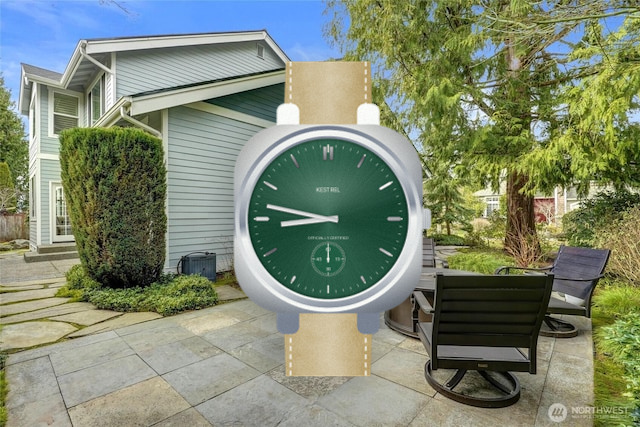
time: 8:47
